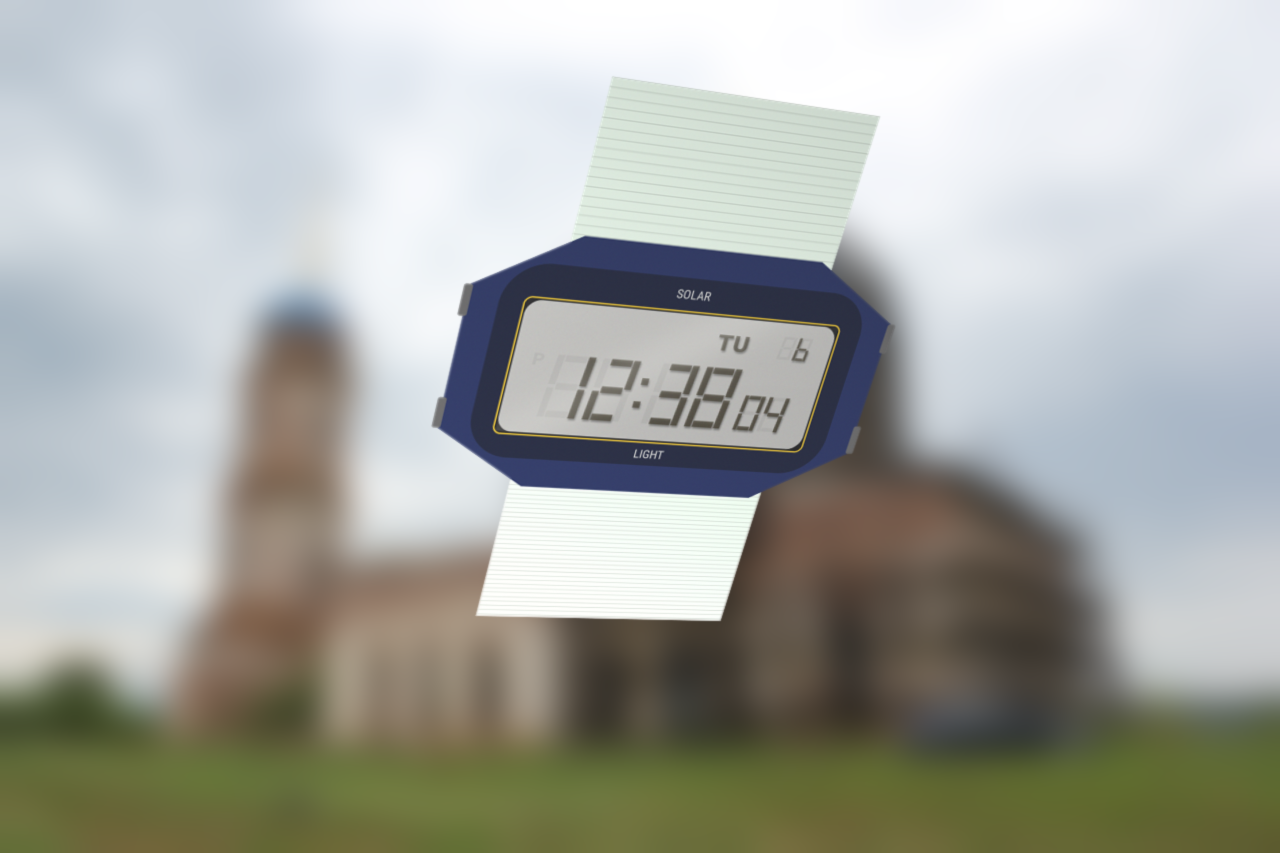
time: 12:38:04
